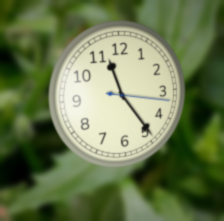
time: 11:24:17
